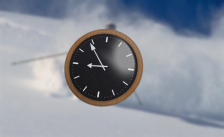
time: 8:54
